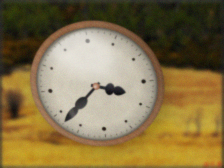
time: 3:38
